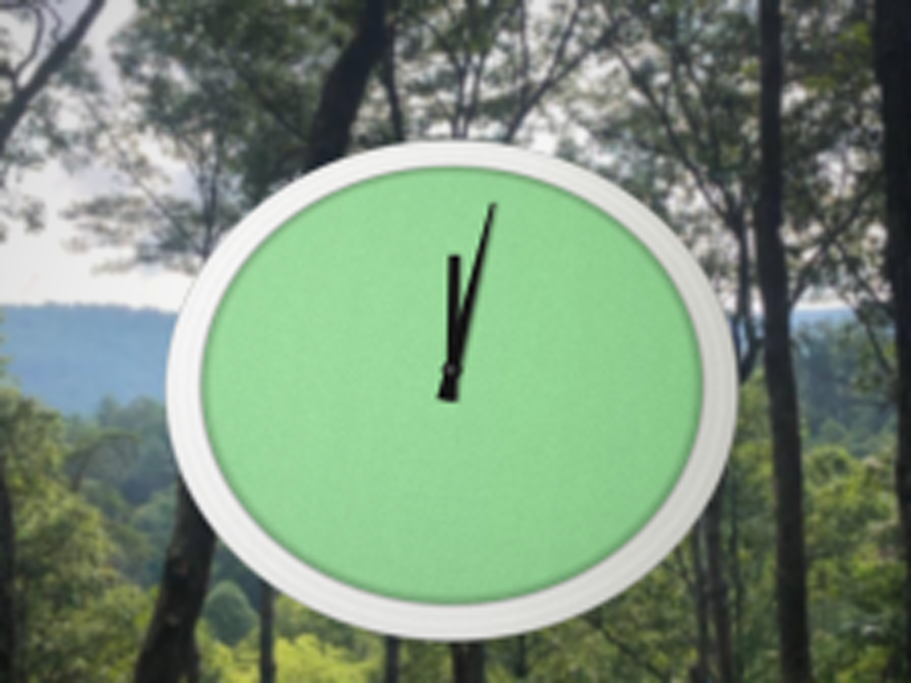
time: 12:02
